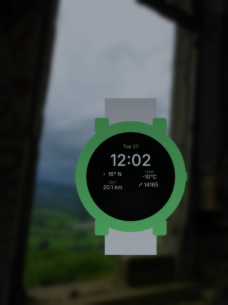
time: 12:02
